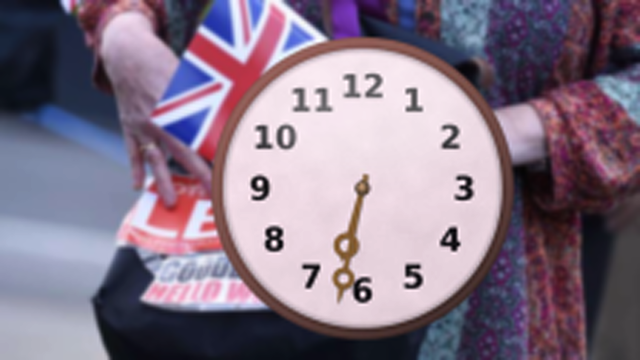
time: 6:32
